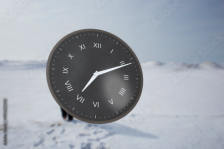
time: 7:11
